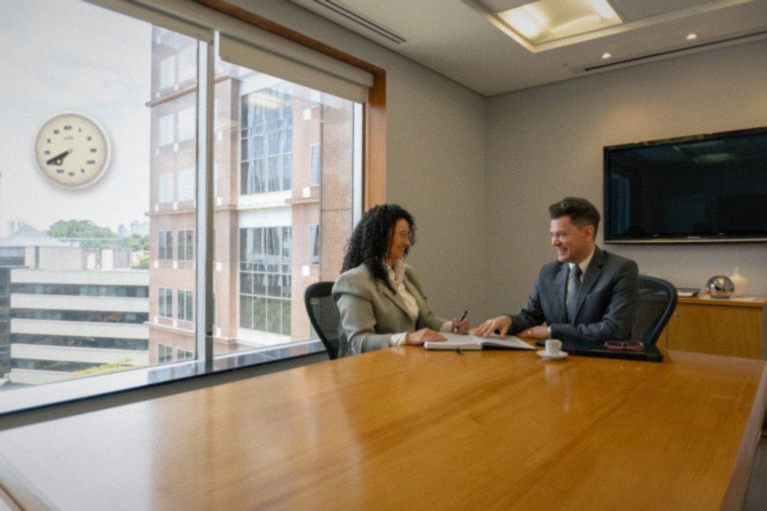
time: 7:41
